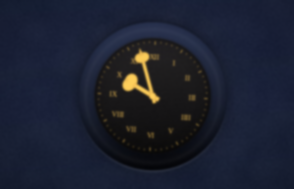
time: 9:57
